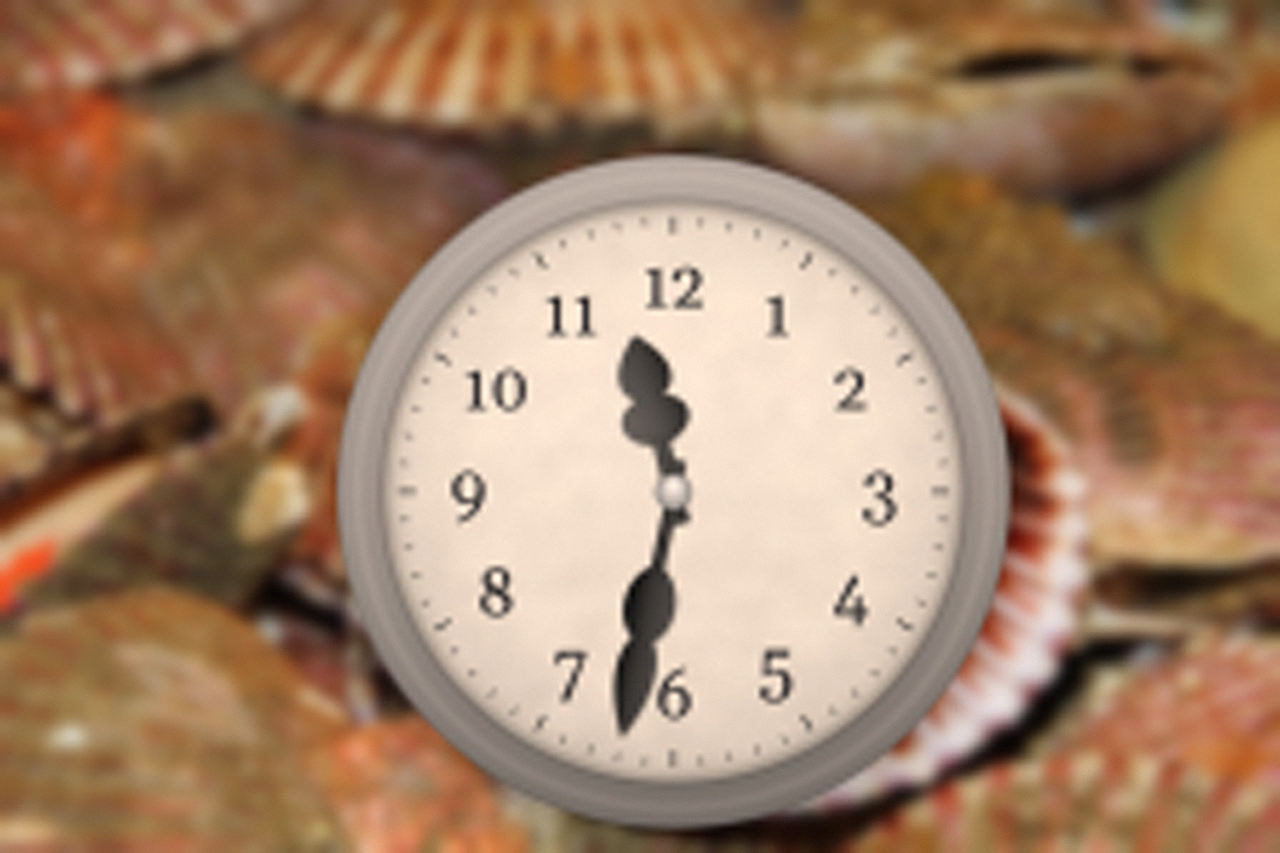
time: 11:32
